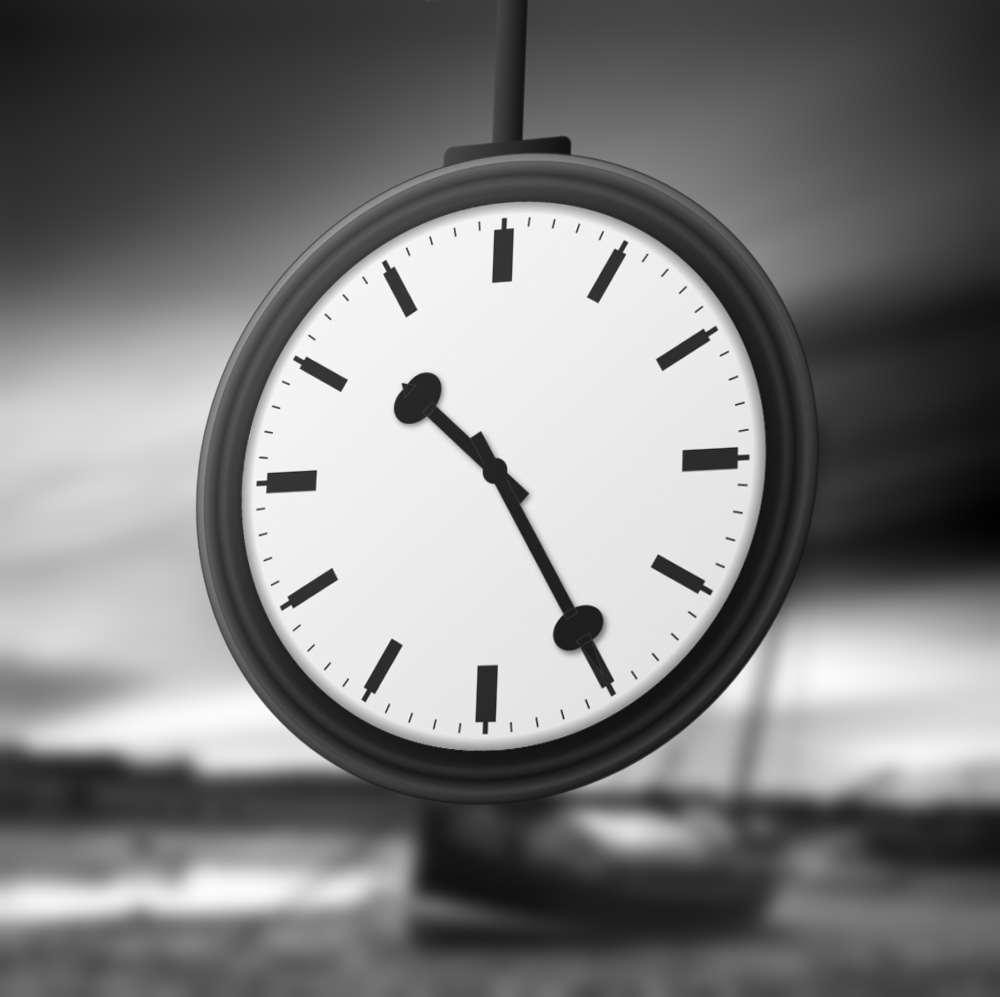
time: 10:25
